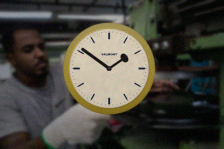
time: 1:51
